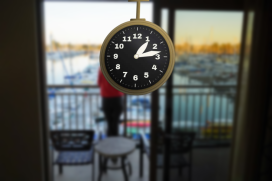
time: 1:13
